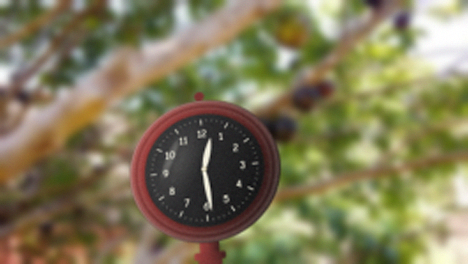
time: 12:29
